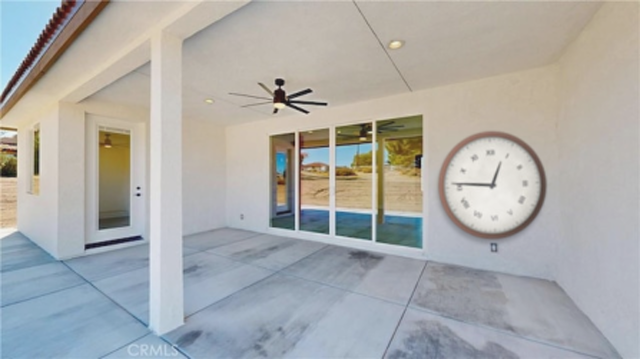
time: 12:46
